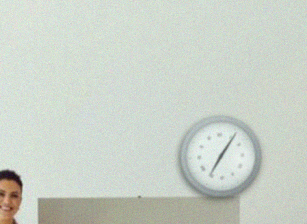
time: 7:06
